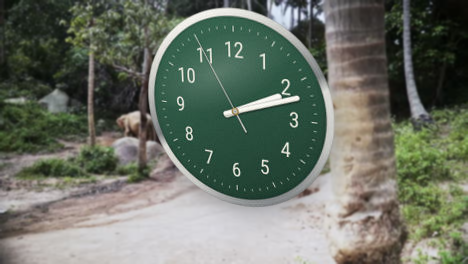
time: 2:11:55
